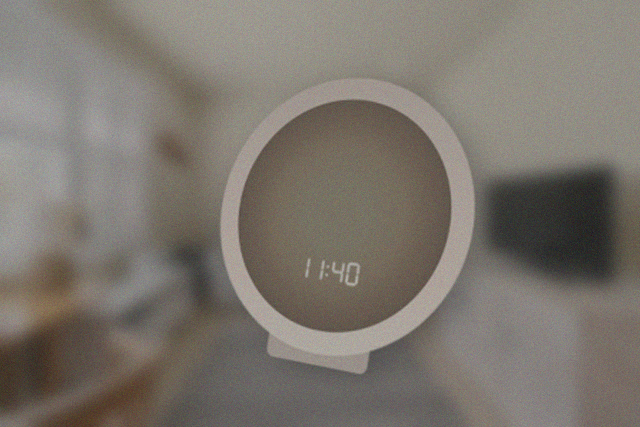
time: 11:40
